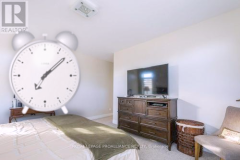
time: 7:08
